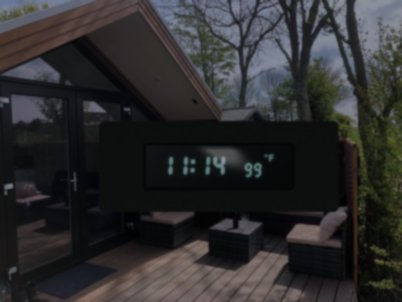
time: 11:14
